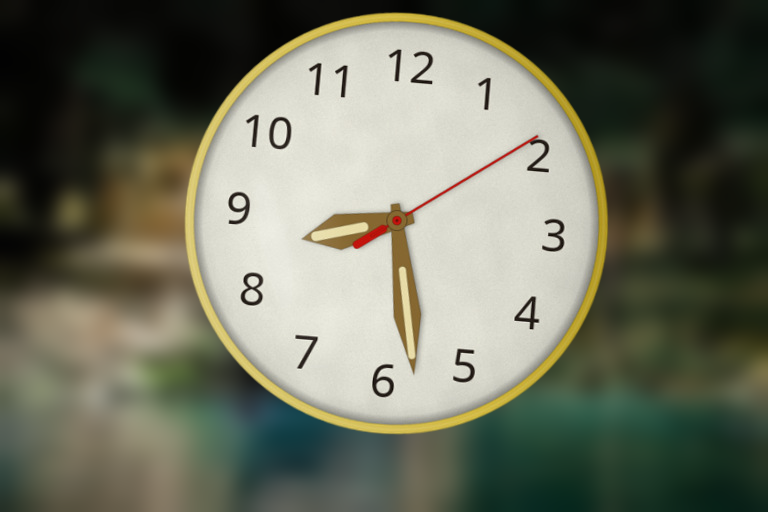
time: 8:28:09
